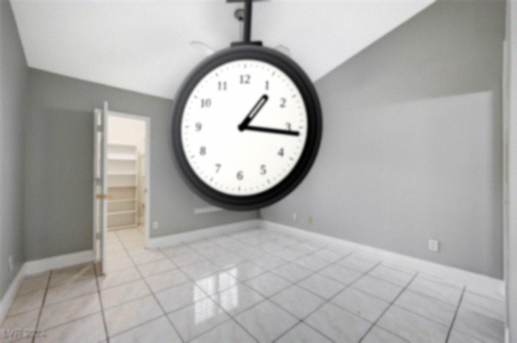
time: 1:16
